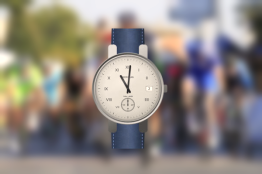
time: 11:01
